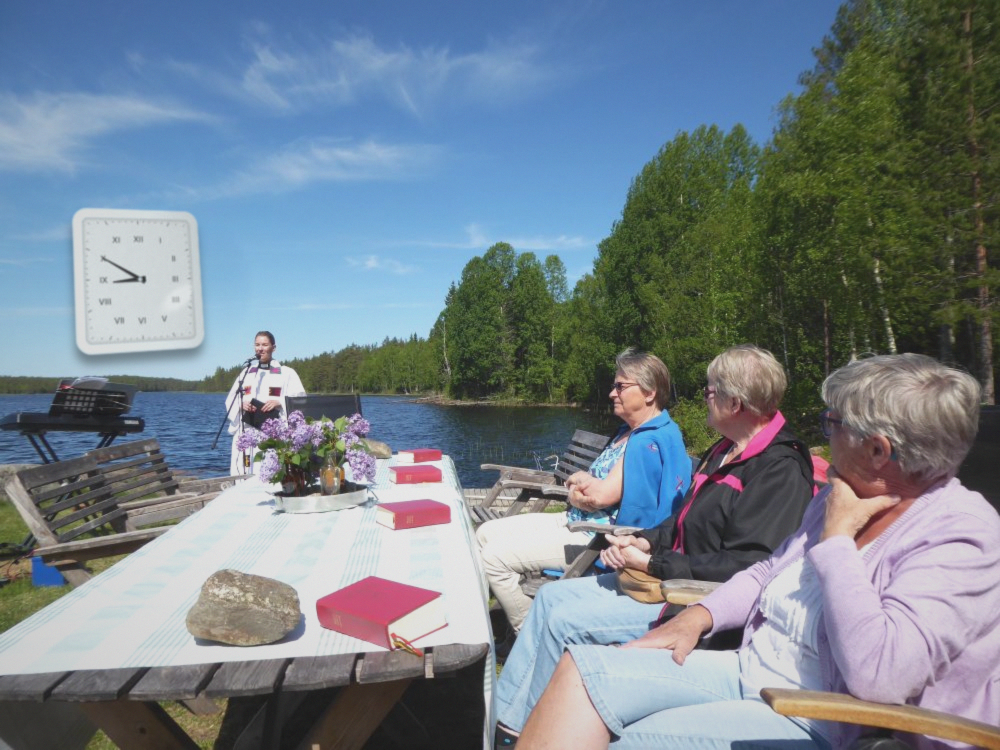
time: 8:50
